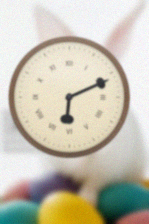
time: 6:11
